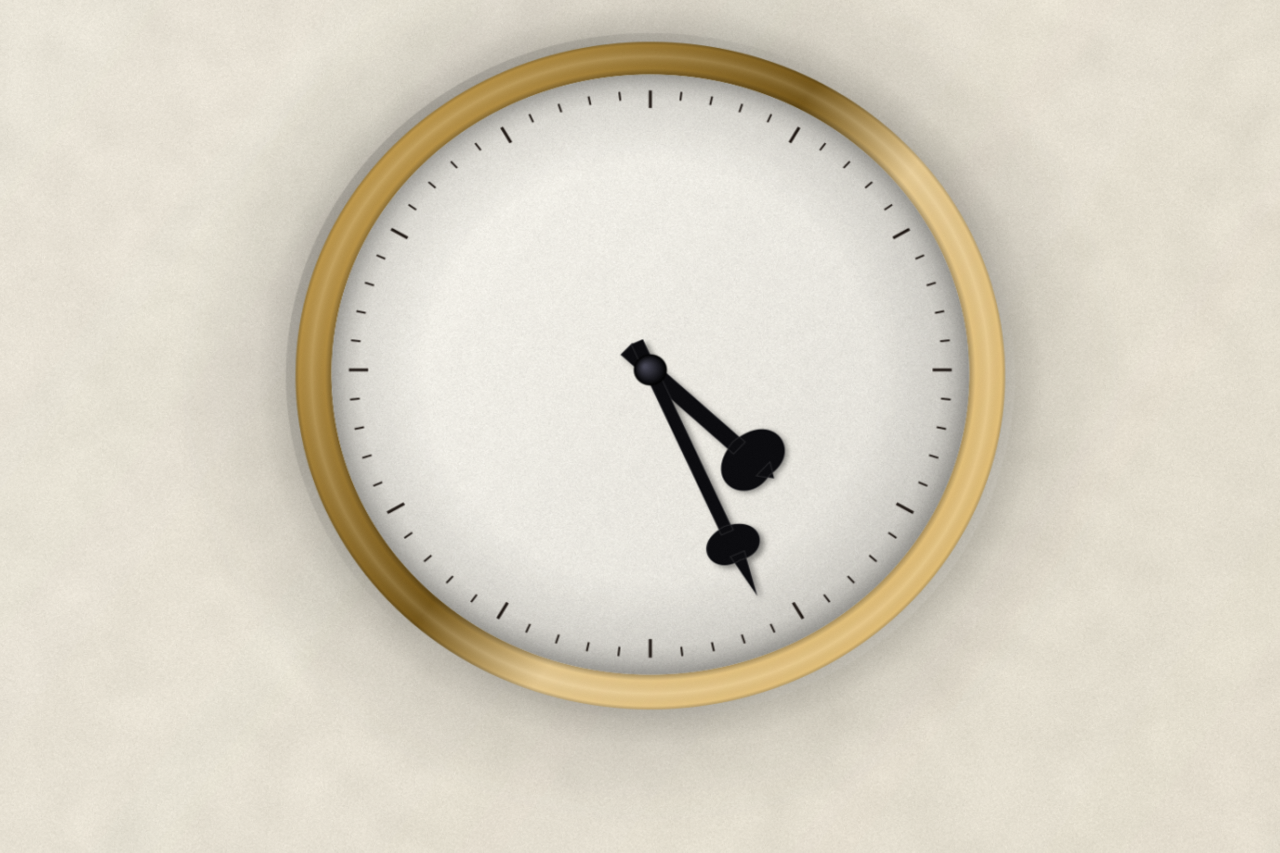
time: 4:26
